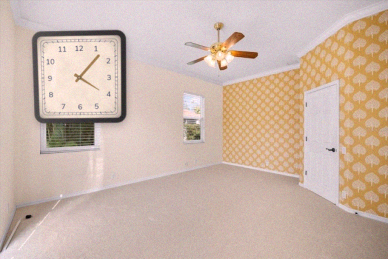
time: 4:07
